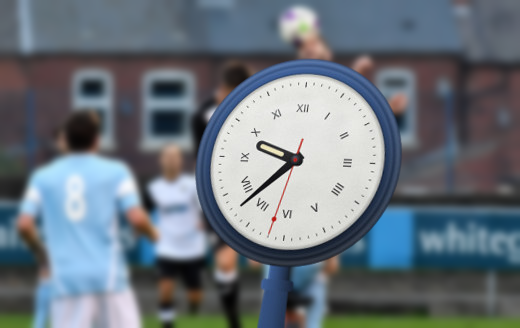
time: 9:37:32
